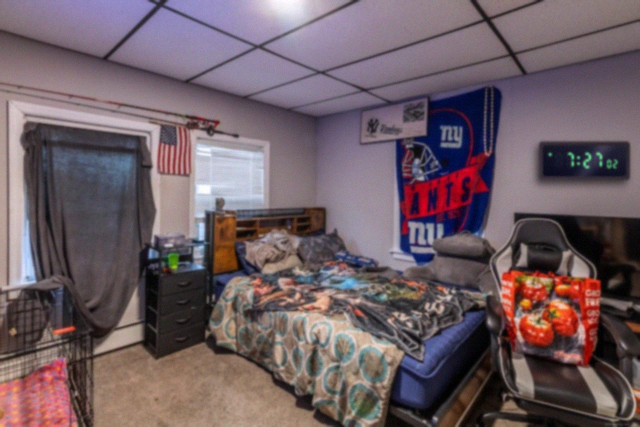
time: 7:27
